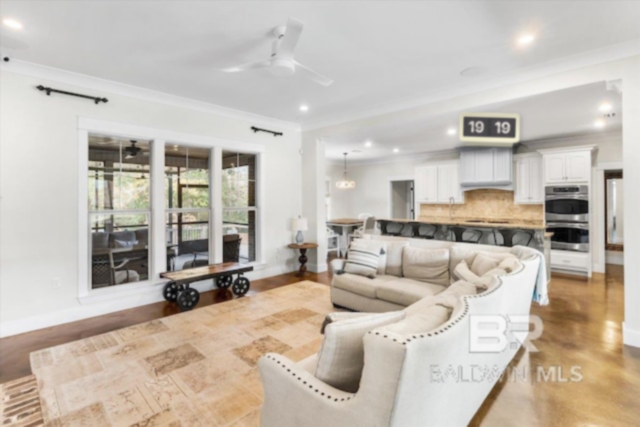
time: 19:19
